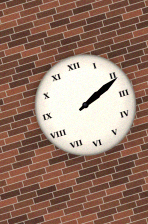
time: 2:11
